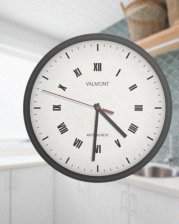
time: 4:30:48
